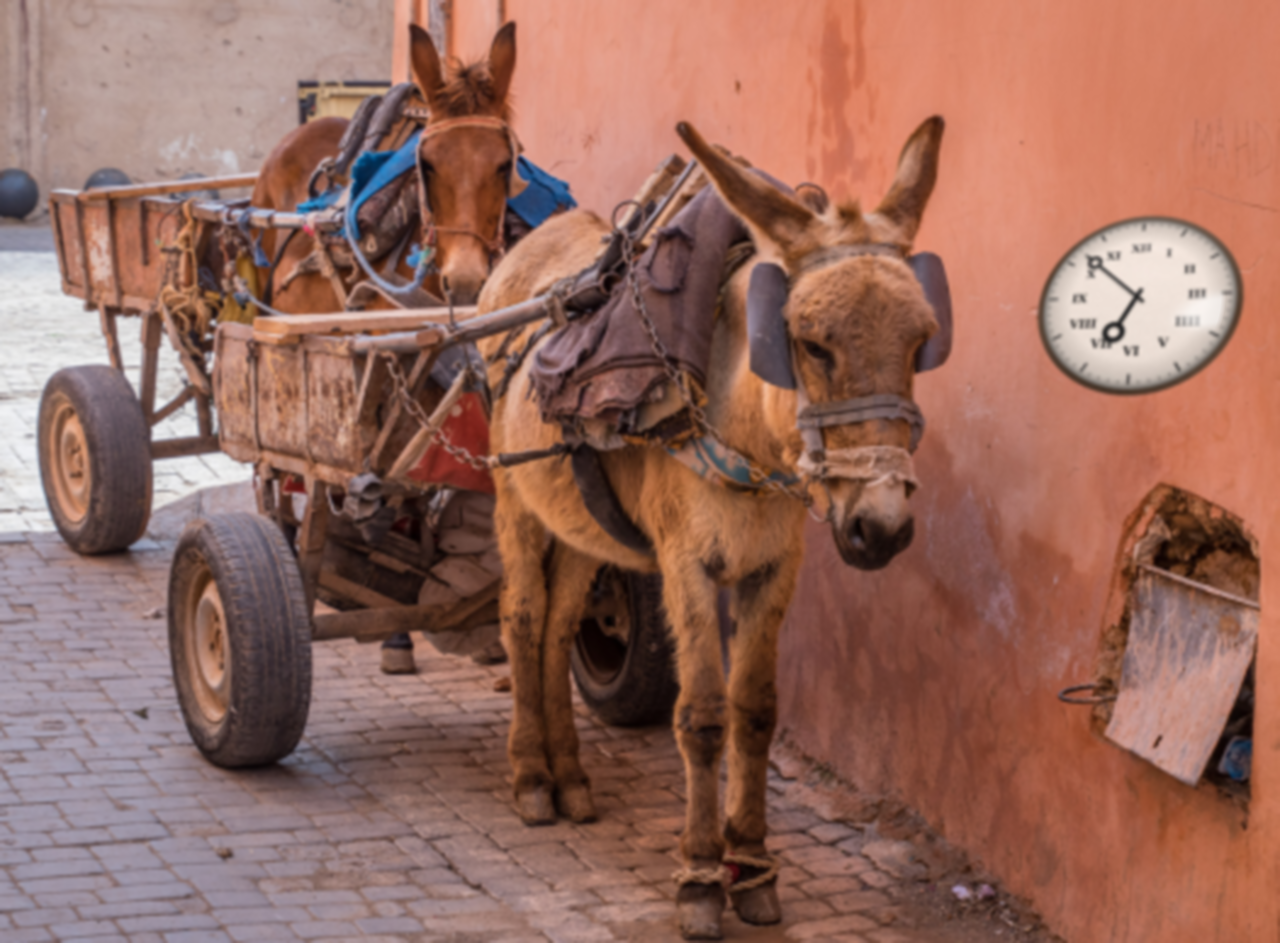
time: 6:52
